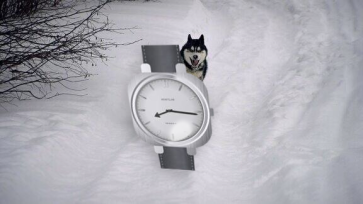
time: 8:16
